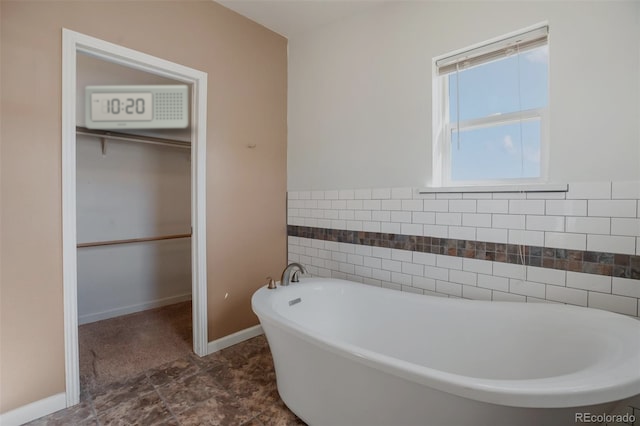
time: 10:20
